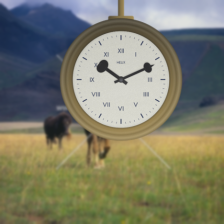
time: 10:11
